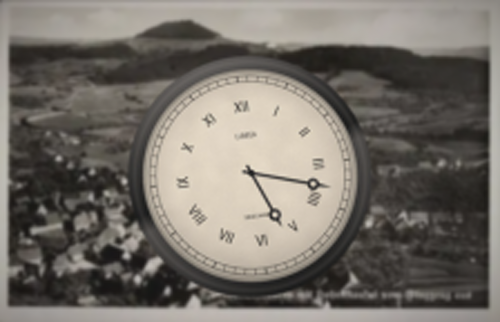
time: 5:18
